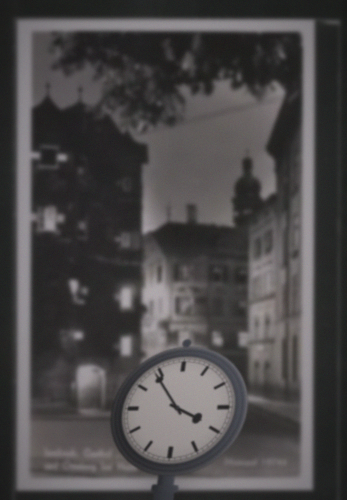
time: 3:54
